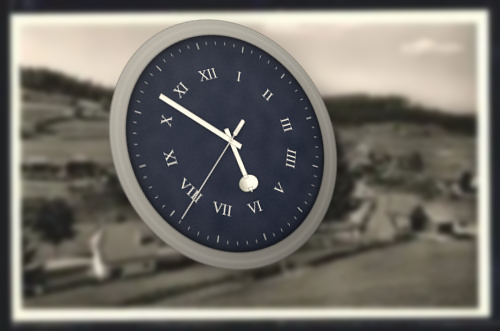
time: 5:52:39
